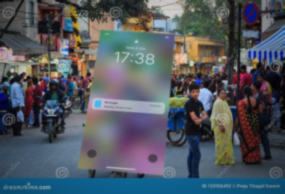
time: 17:38
